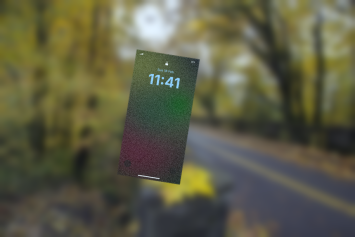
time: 11:41
